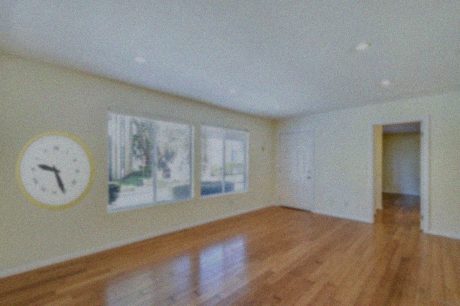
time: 9:26
